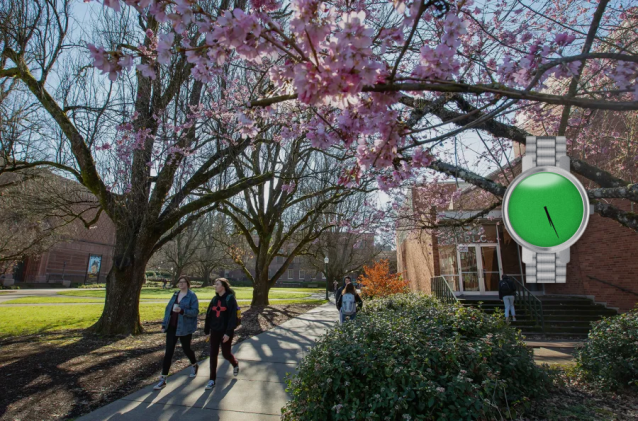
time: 5:26
